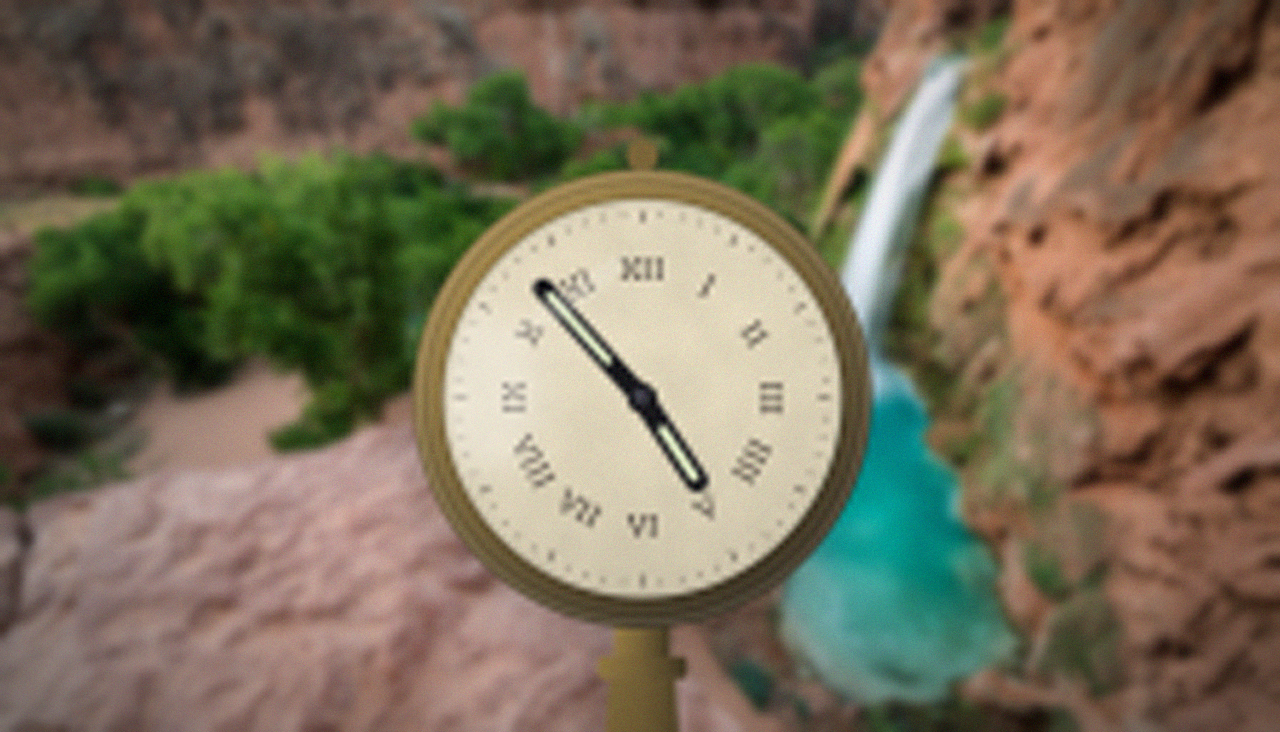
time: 4:53
